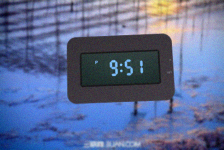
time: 9:51
